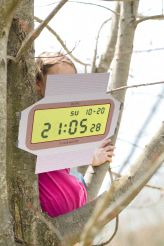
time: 21:05:28
